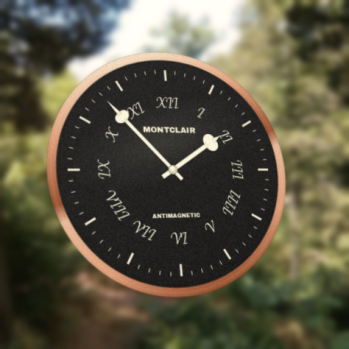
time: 1:53
